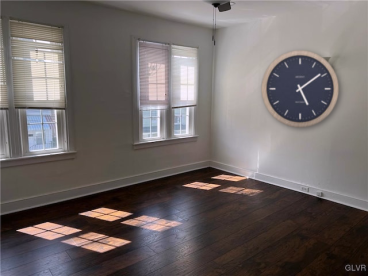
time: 5:09
